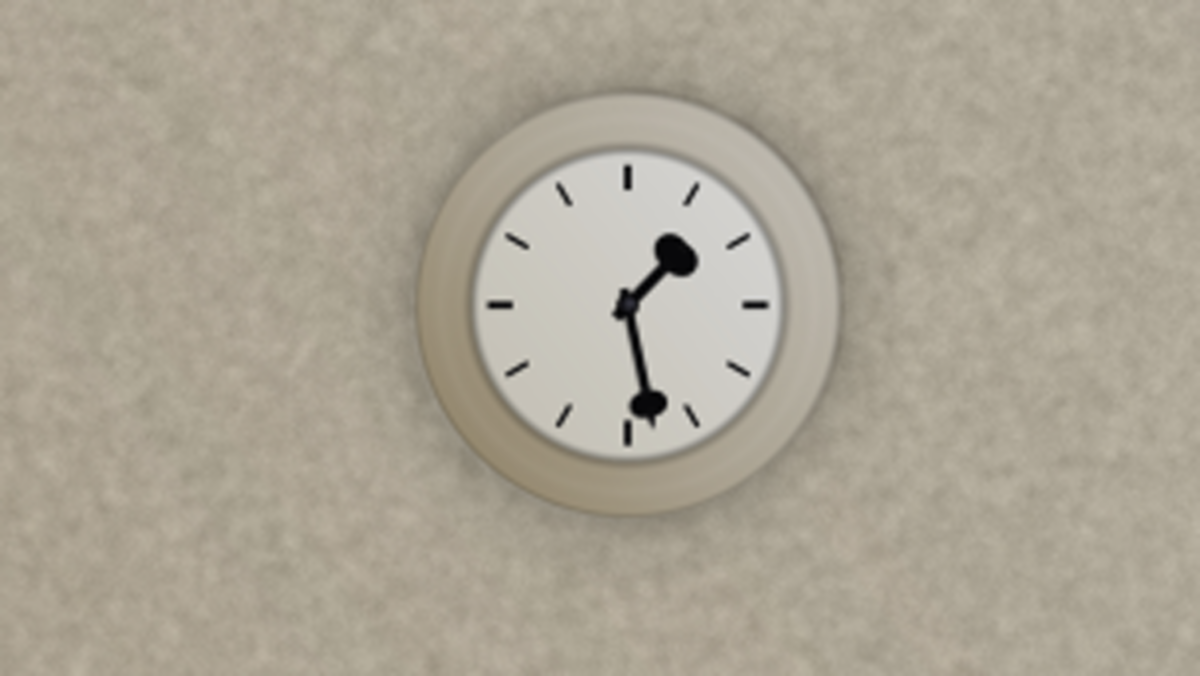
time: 1:28
